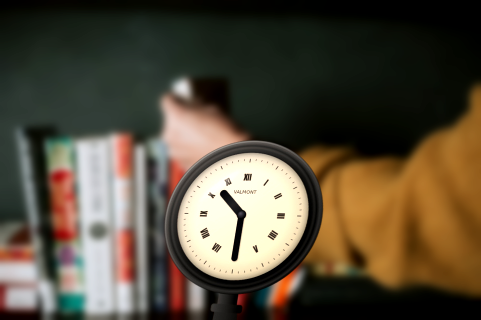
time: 10:30
